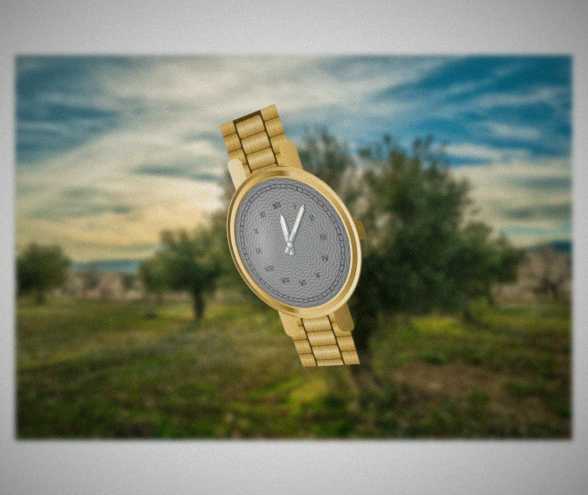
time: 12:07
